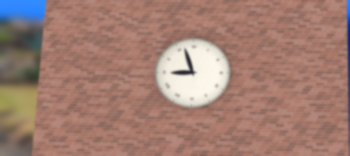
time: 8:57
